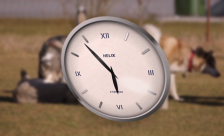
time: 5:54
